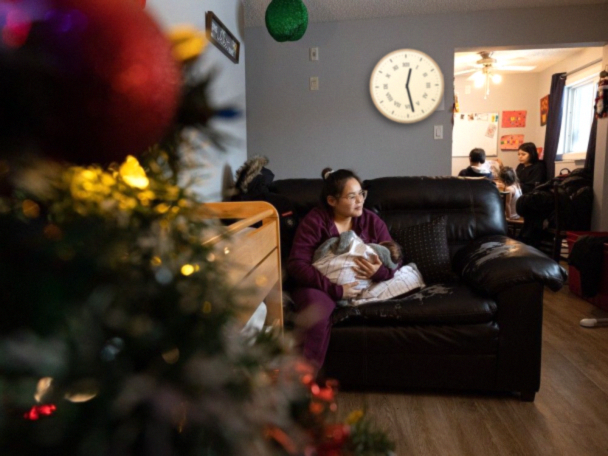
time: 12:28
